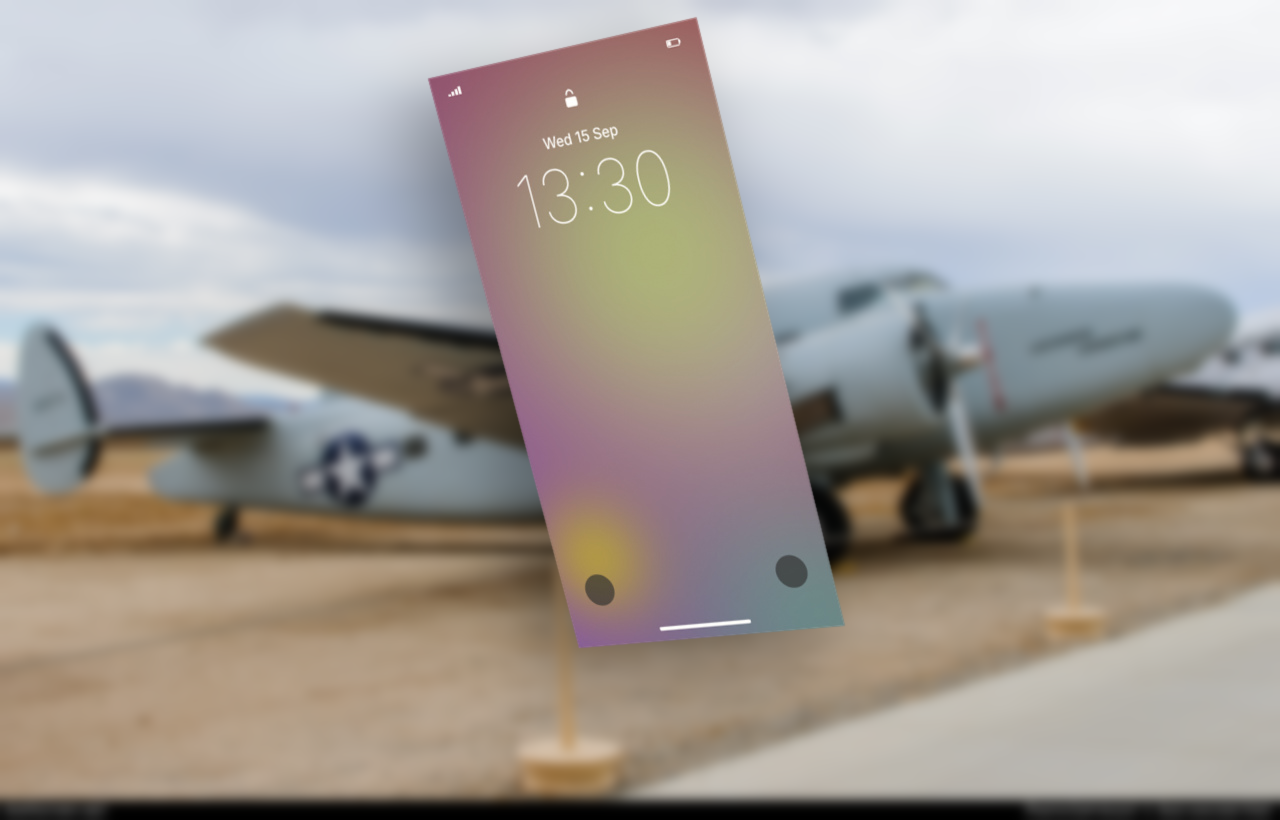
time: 13:30
